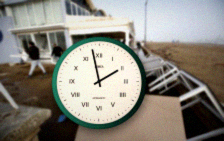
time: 1:58
